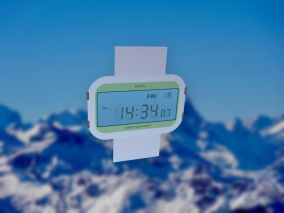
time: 14:34:07
